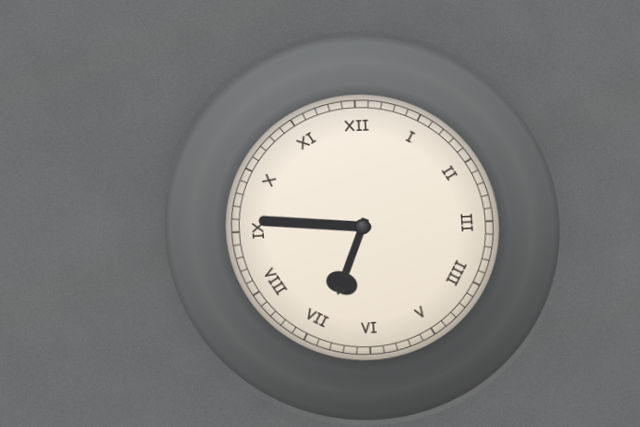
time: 6:46
